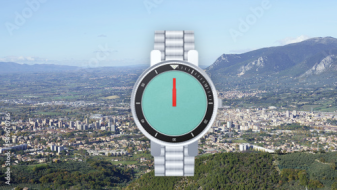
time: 12:00
